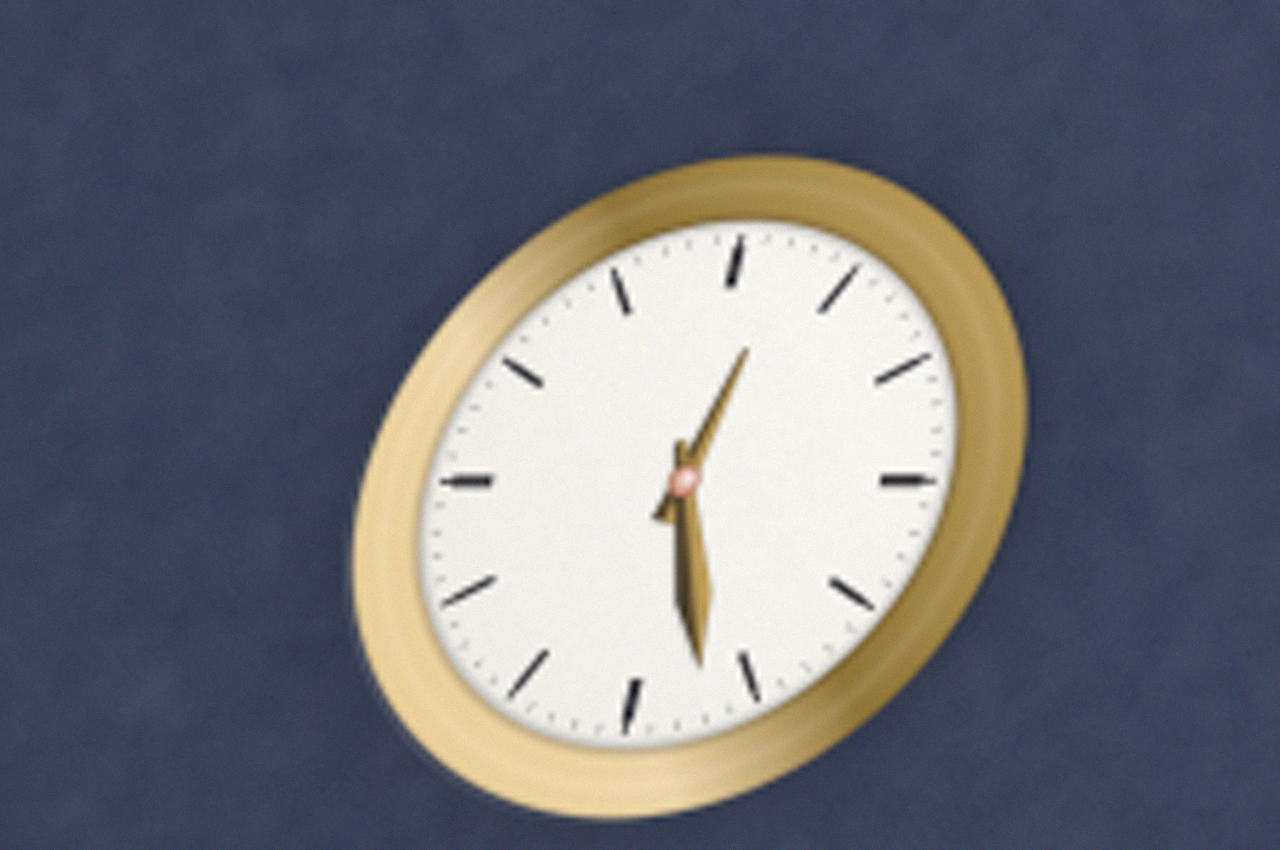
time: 12:27
